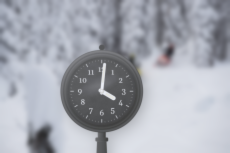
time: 4:01
